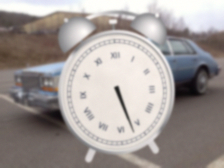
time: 5:27
